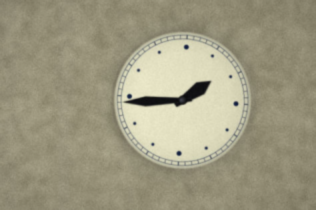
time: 1:44
